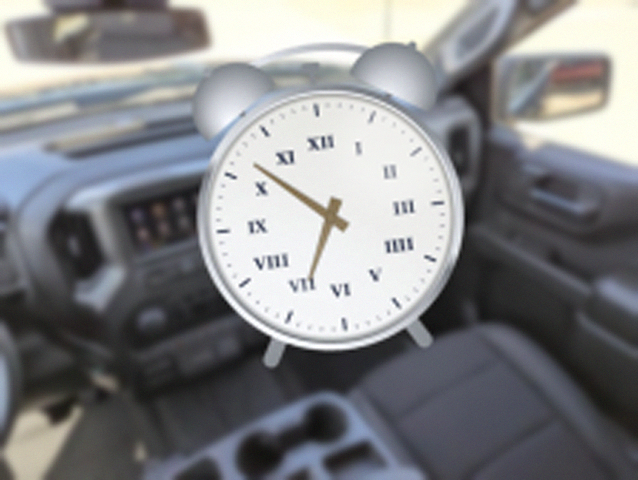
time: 6:52
